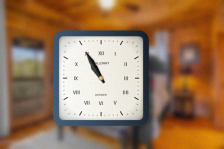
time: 10:55
